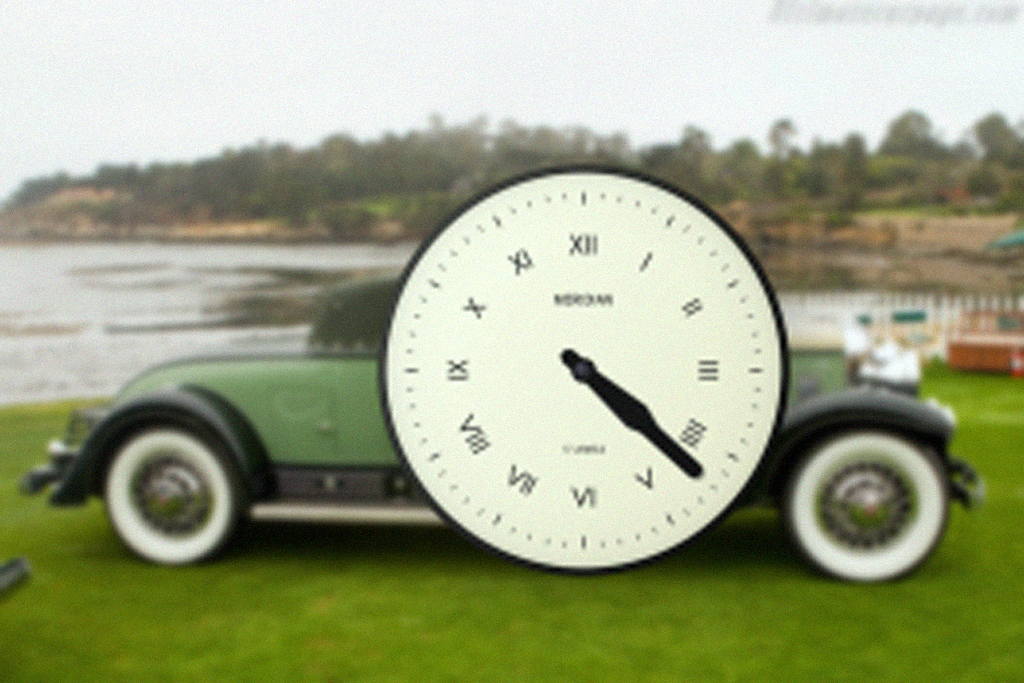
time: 4:22
